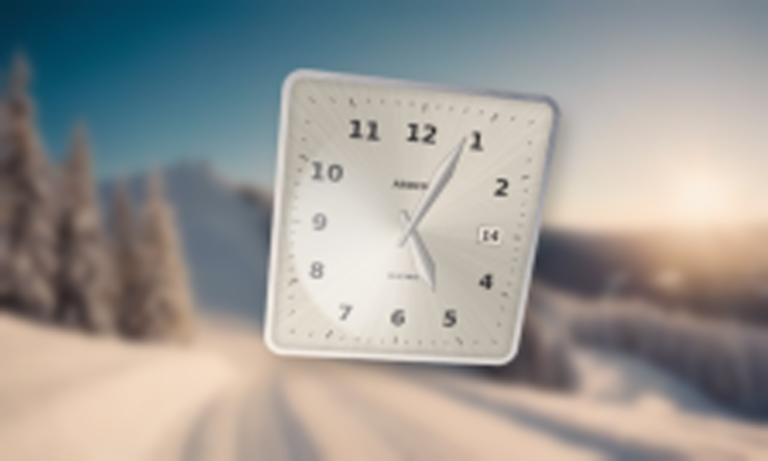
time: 5:04
